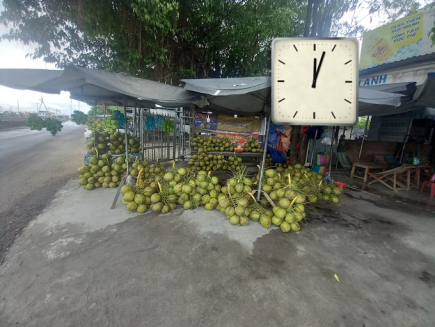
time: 12:03
